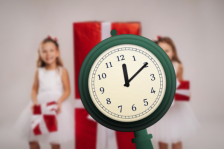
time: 12:10
